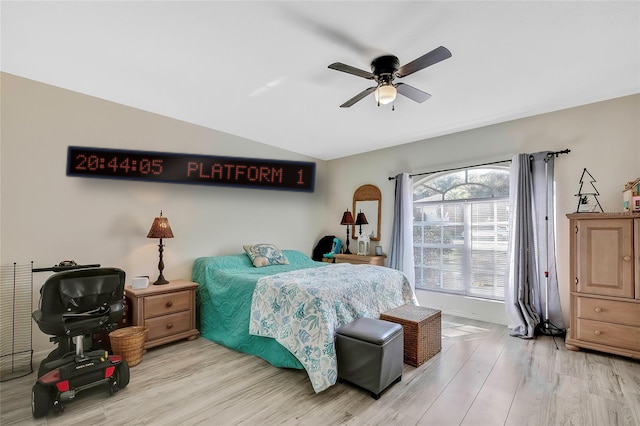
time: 20:44:05
